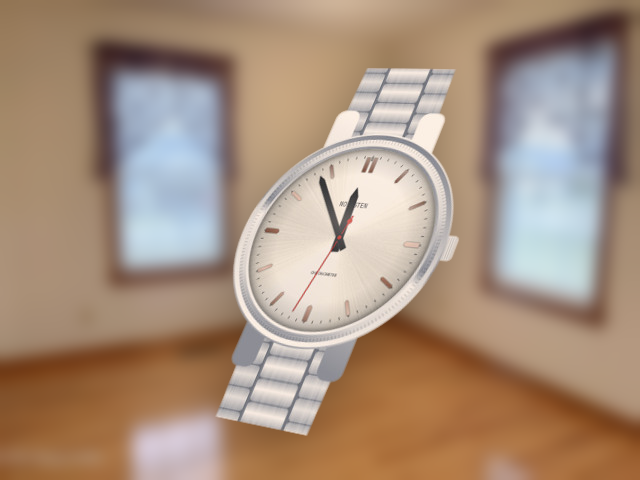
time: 11:53:32
